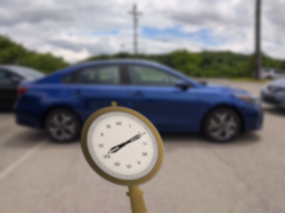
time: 8:11
